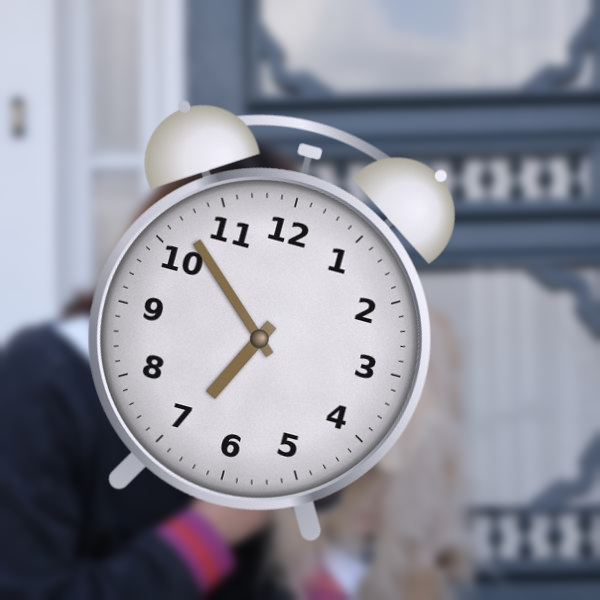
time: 6:52
